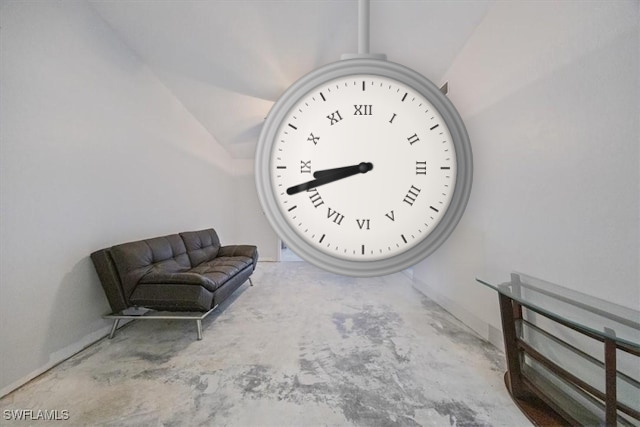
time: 8:42
